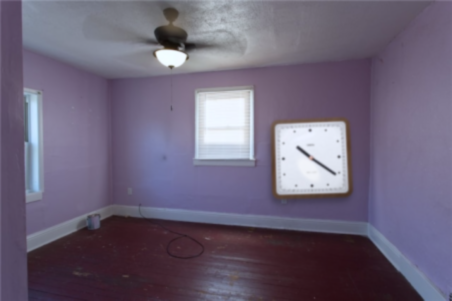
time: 10:21
